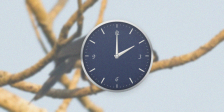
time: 2:00
